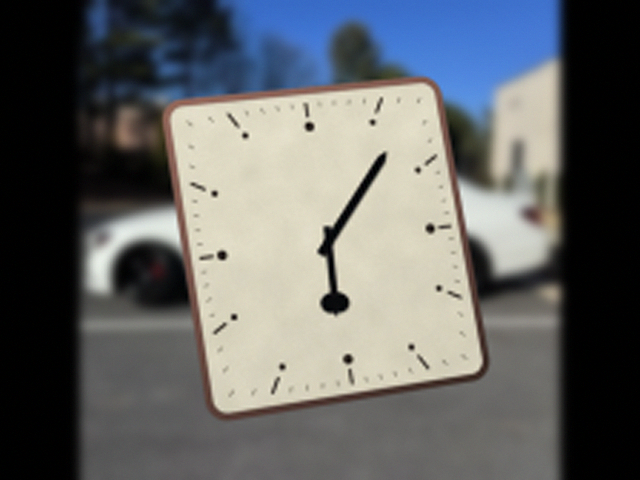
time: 6:07
